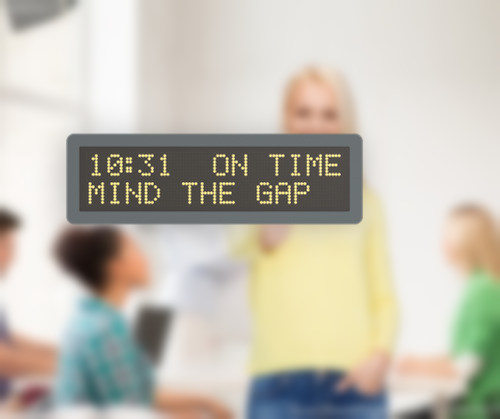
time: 10:31
